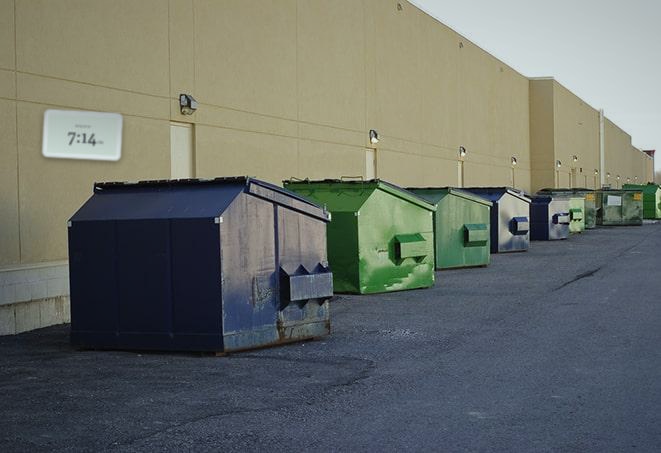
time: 7:14
